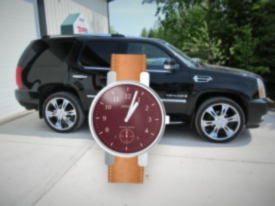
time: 1:03
